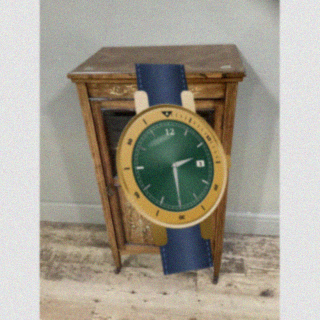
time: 2:30
